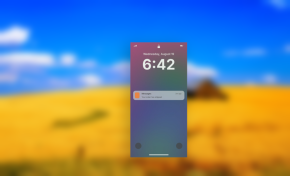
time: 6:42
